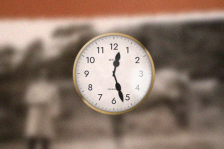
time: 12:27
